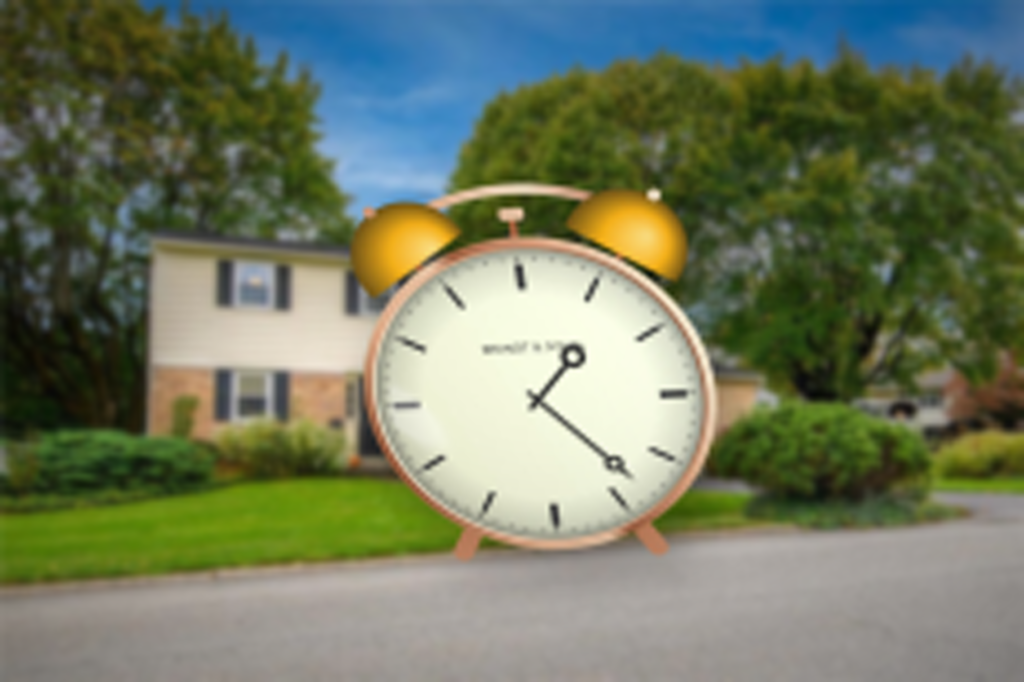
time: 1:23
